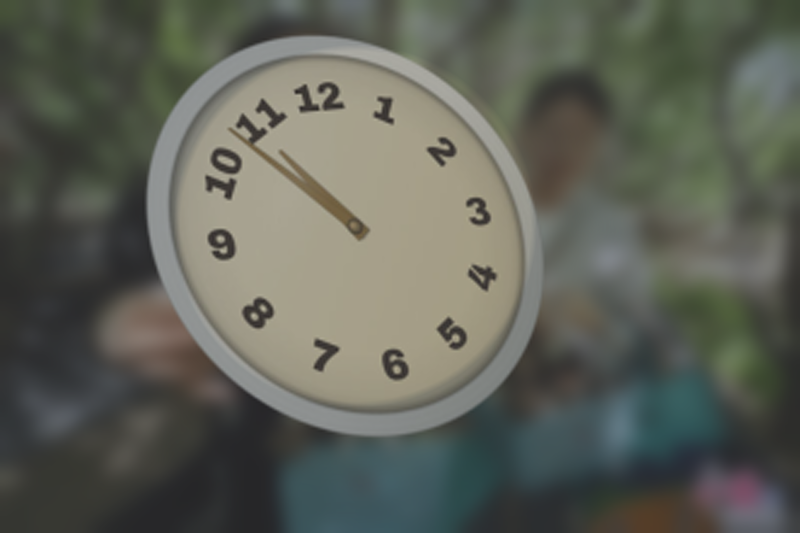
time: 10:53
